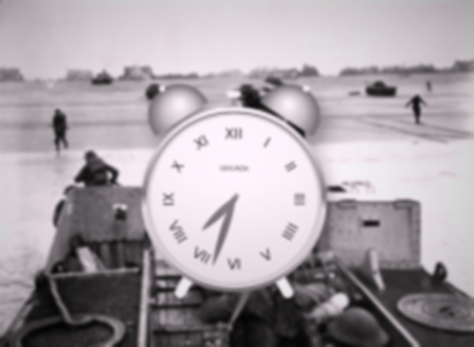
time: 7:33
